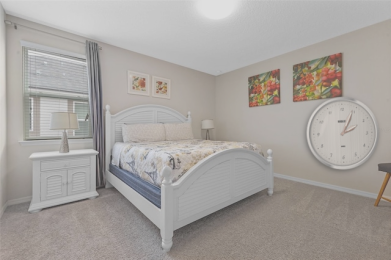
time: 2:04
